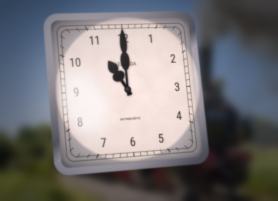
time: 11:00
